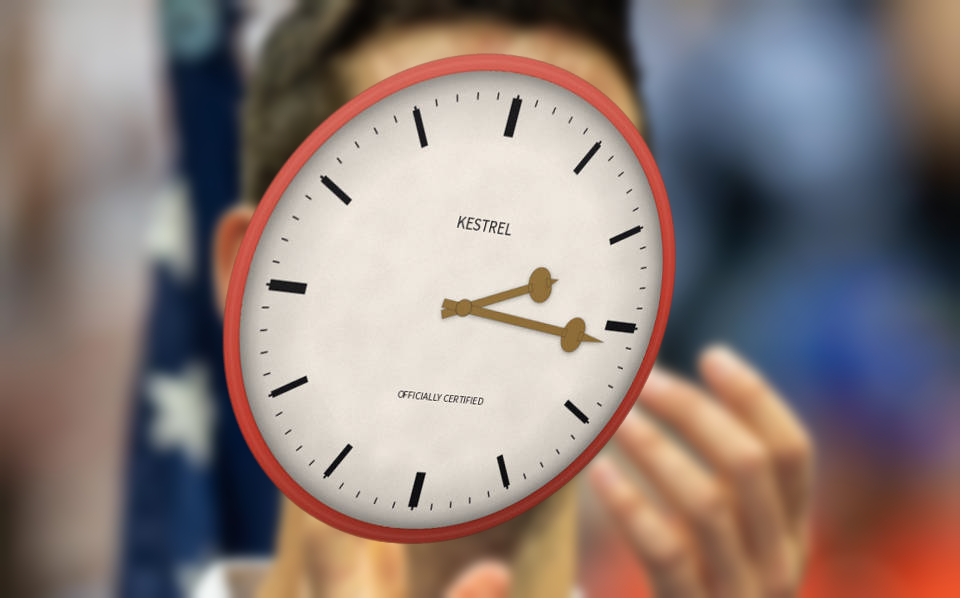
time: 2:16
